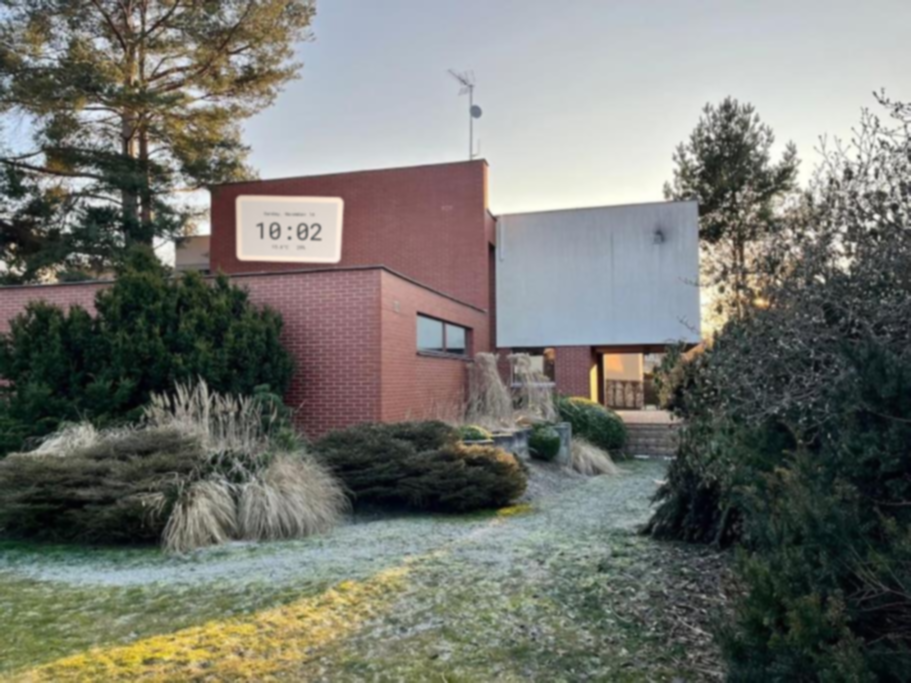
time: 10:02
